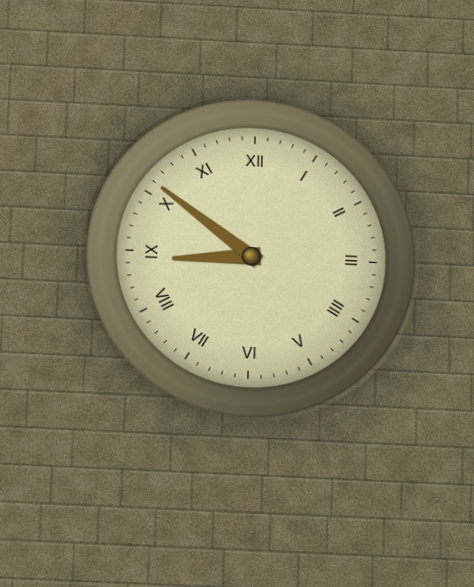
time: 8:51
